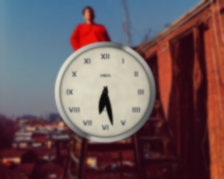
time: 6:28
